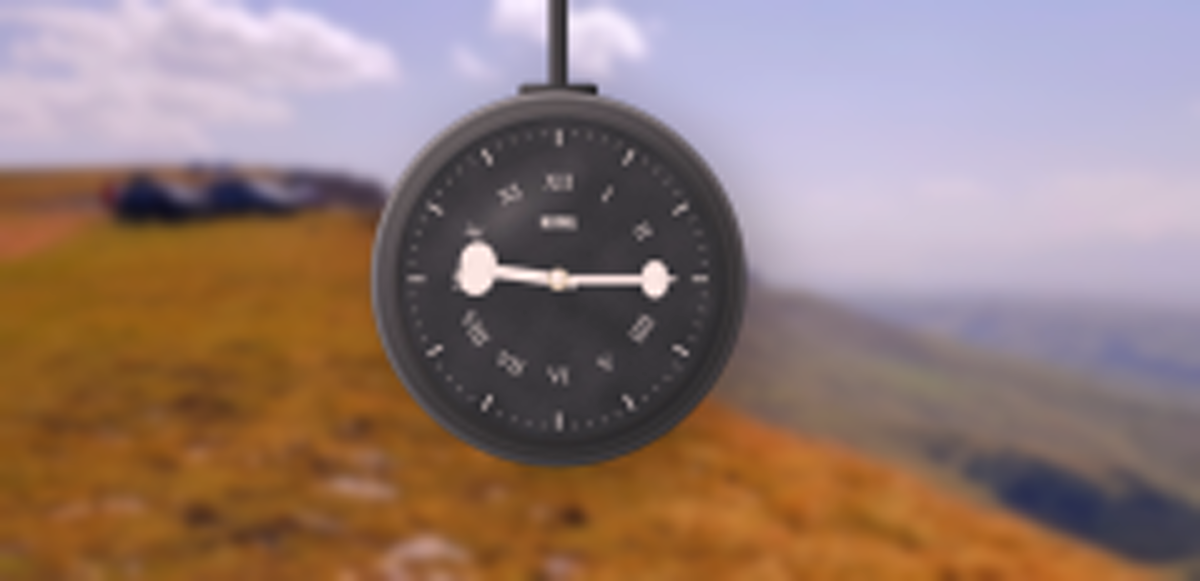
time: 9:15
